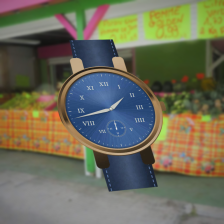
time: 1:43
